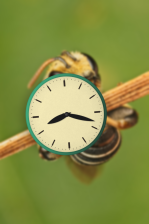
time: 8:18
